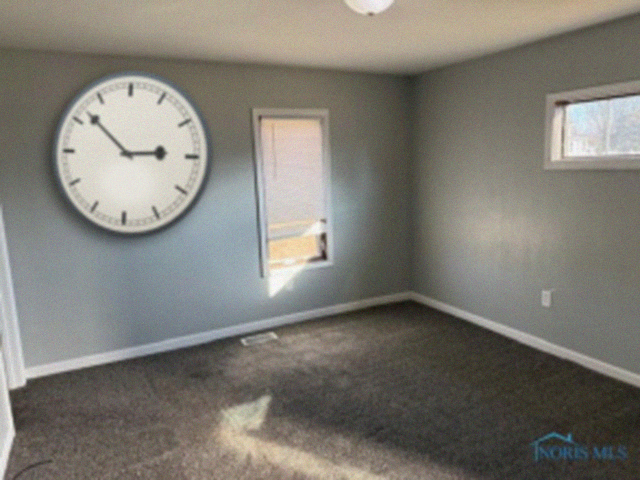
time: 2:52
